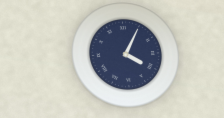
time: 4:05
